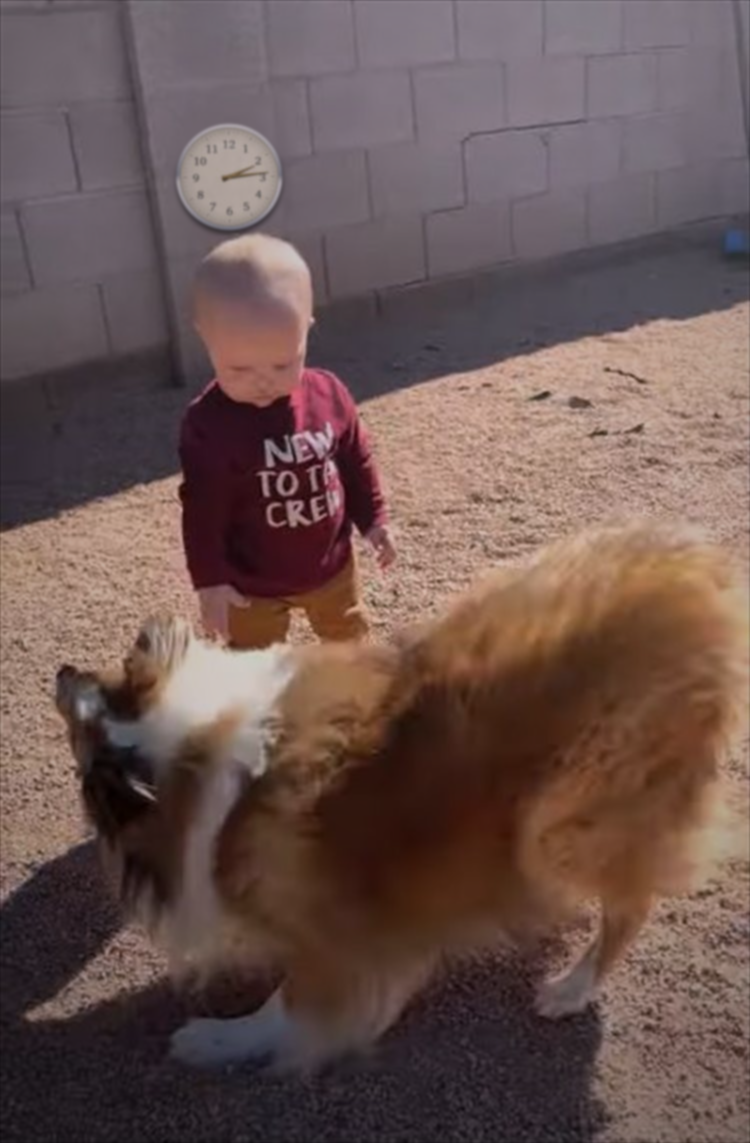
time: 2:14
